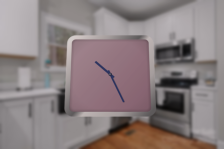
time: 10:26
